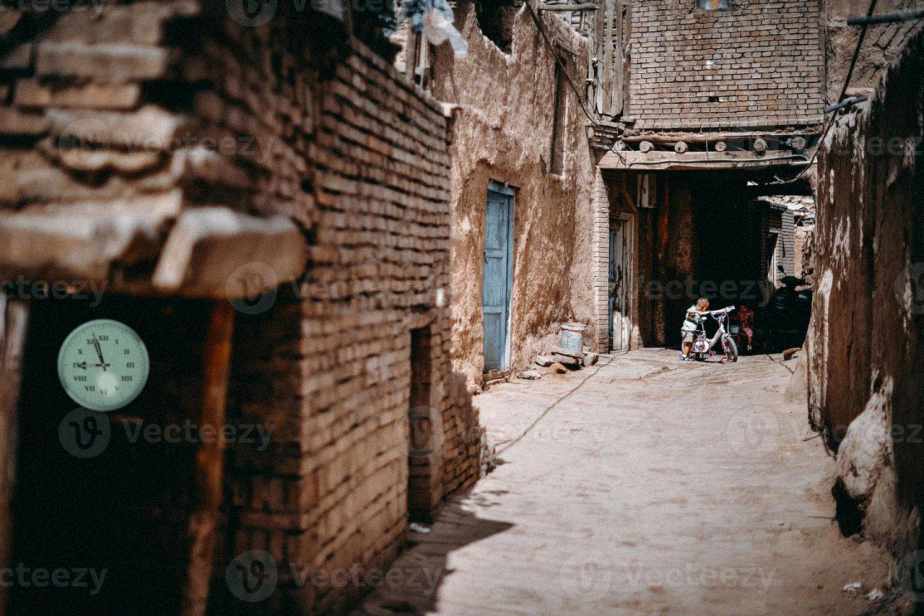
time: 8:57
